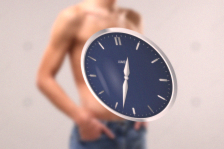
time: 12:33
